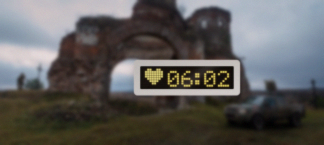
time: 6:02
